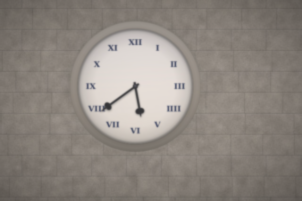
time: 5:39
